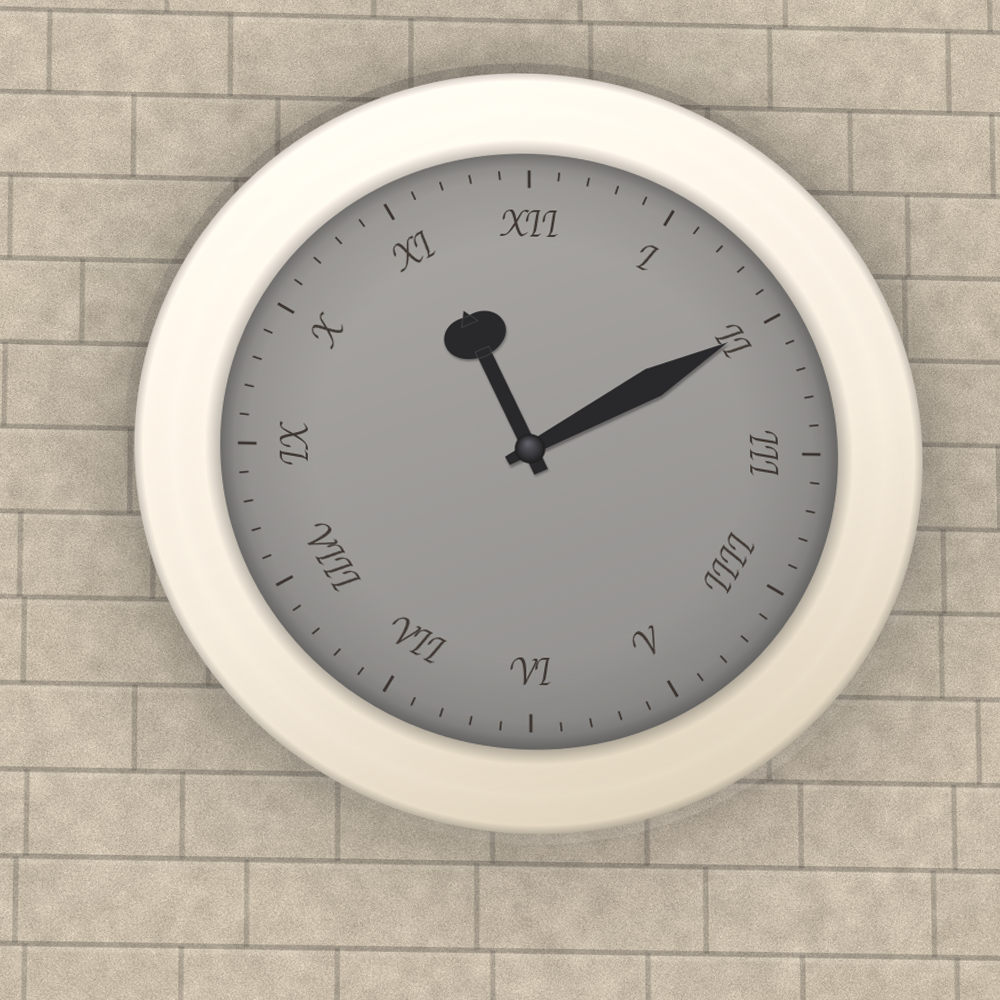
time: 11:10
